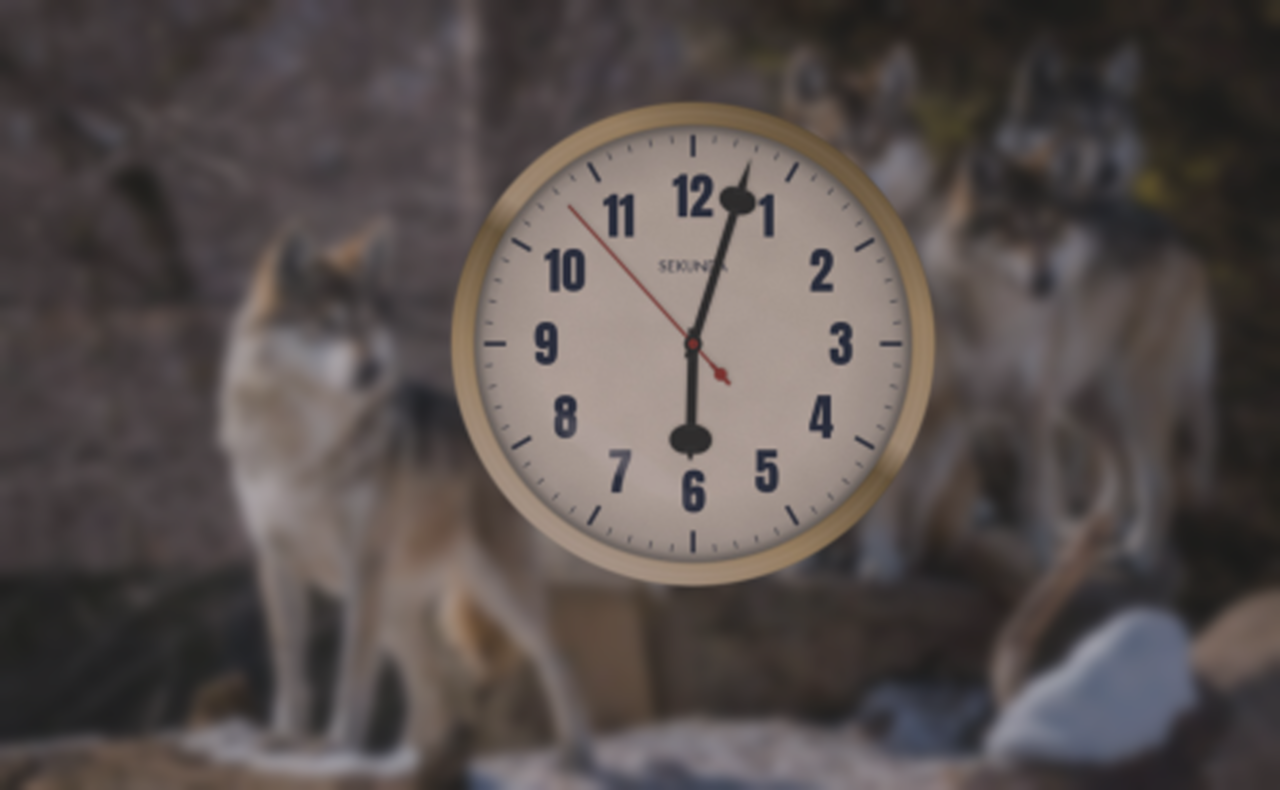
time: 6:02:53
